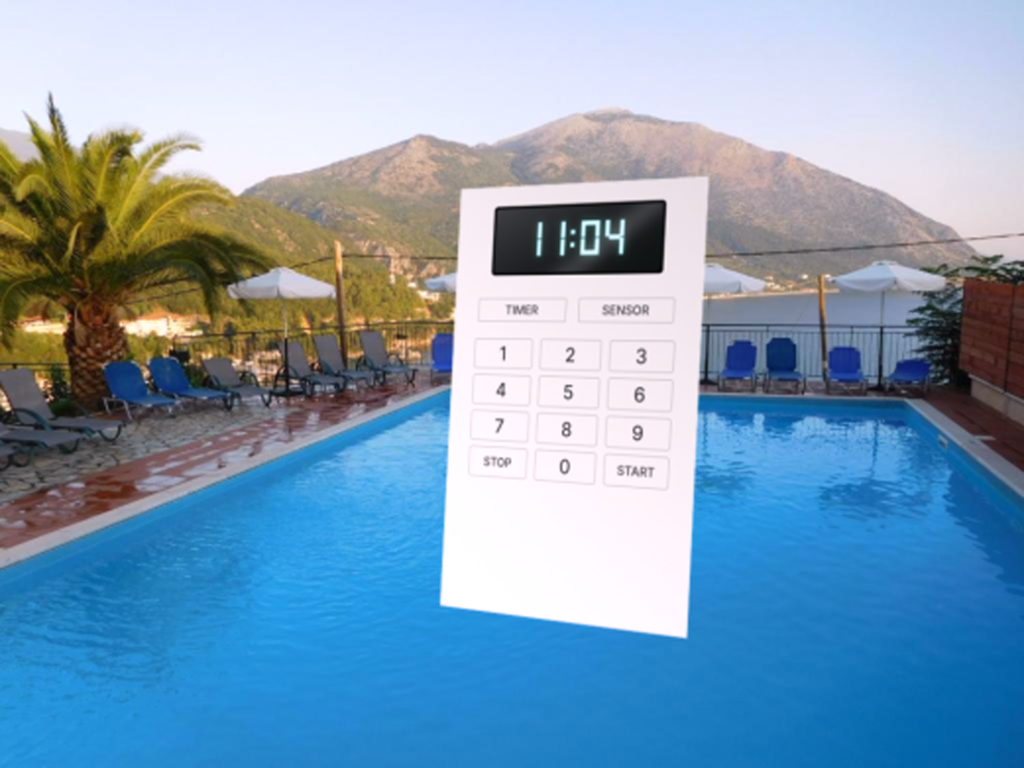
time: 11:04
